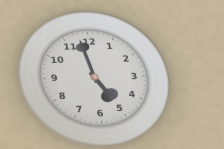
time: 4:58
